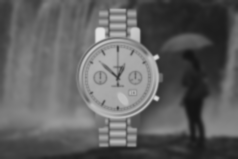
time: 12:52
